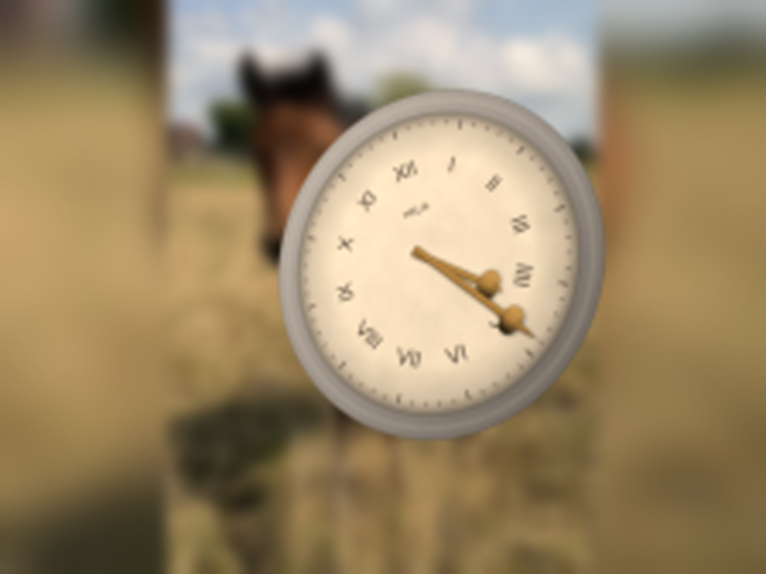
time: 4:24
